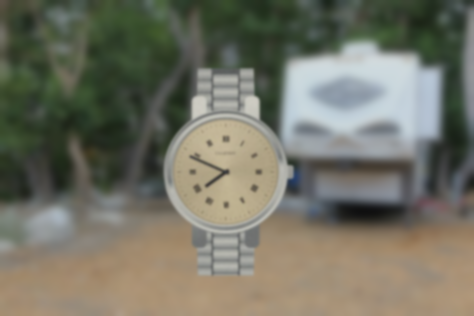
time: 7:49
